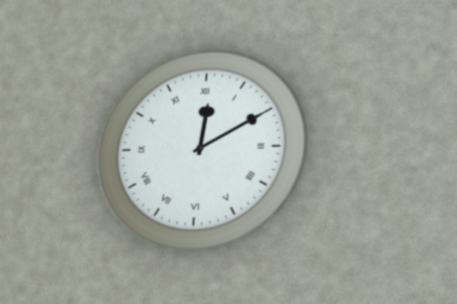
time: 12:10
